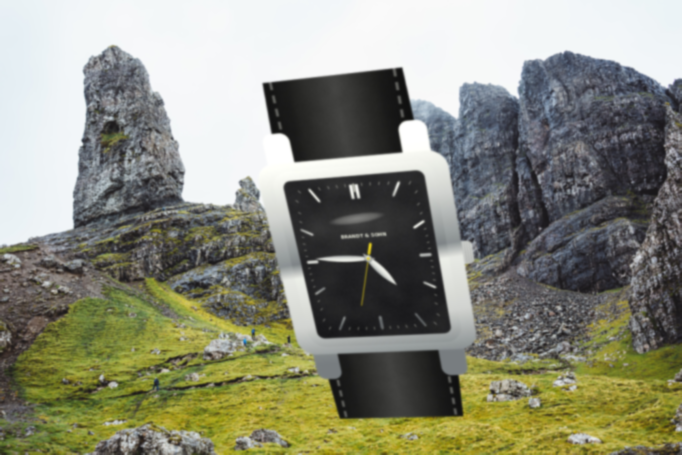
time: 4:45:33
